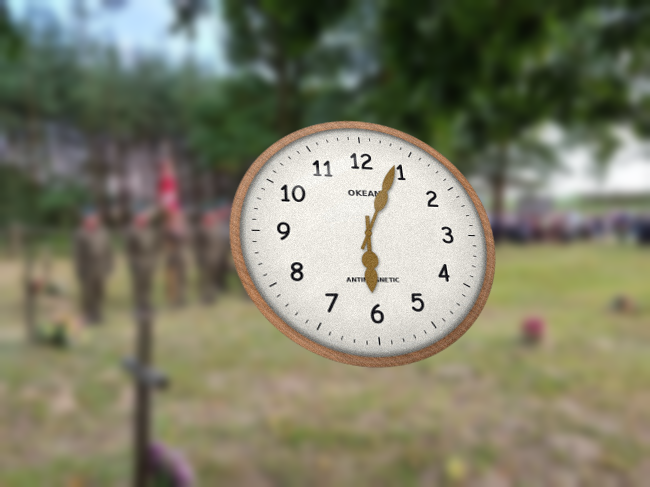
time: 6:04
